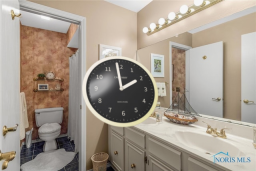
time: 1:59
